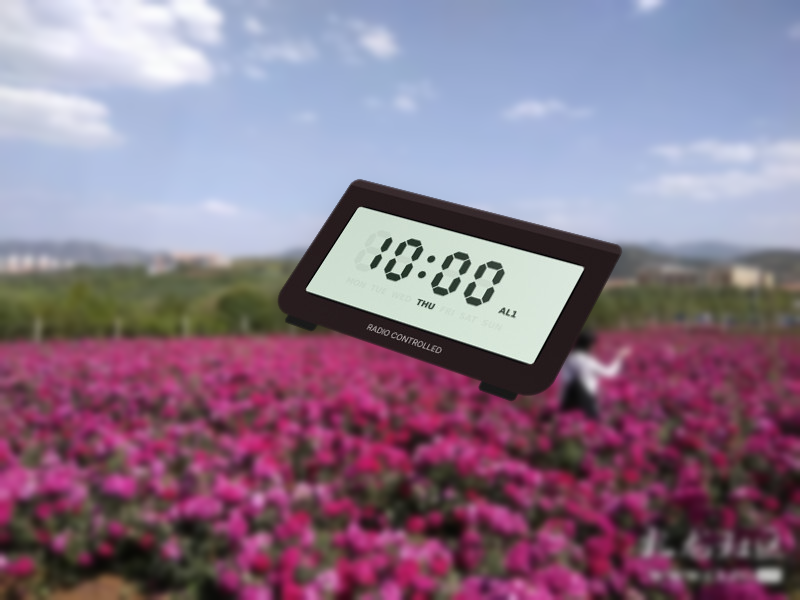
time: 10:00
